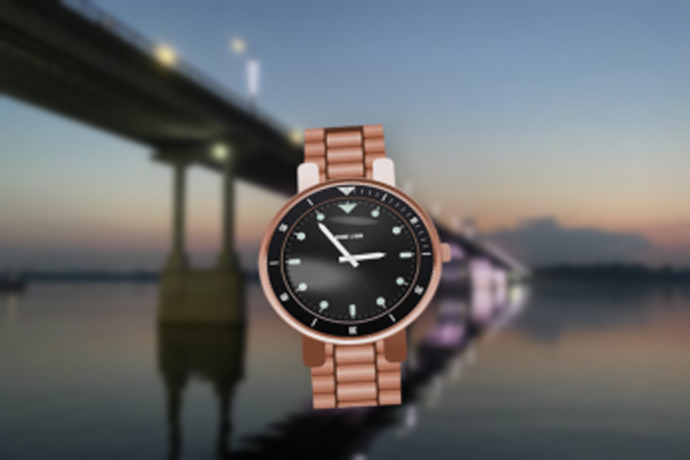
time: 2:54
